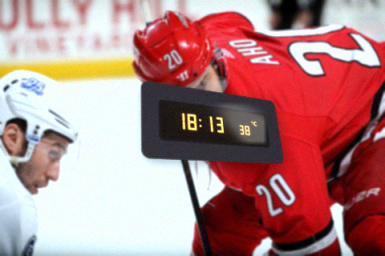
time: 18:13
